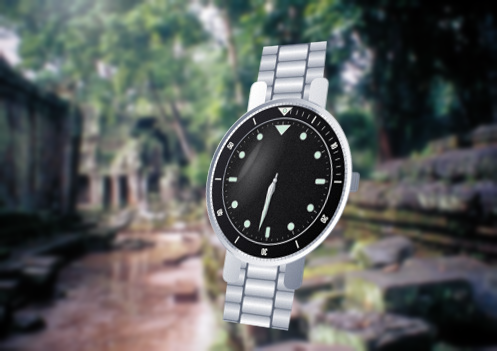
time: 6:32
